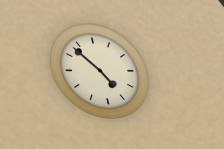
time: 4:53
